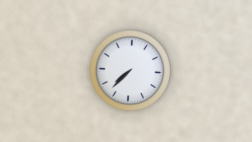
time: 7:37
